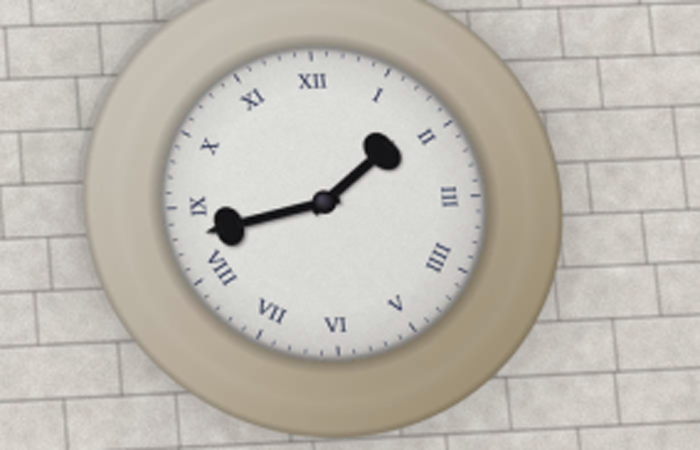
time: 1:43
